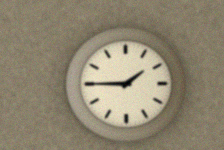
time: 1:45
